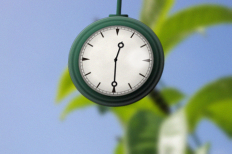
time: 12:30
